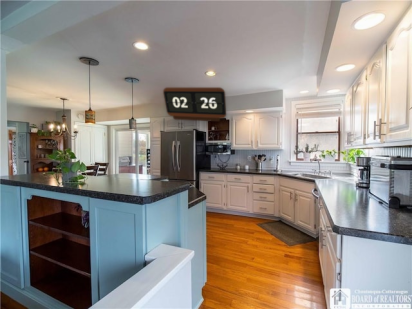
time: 2:26
